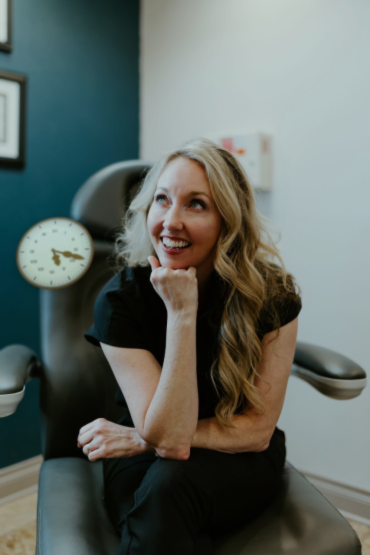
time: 5:18
